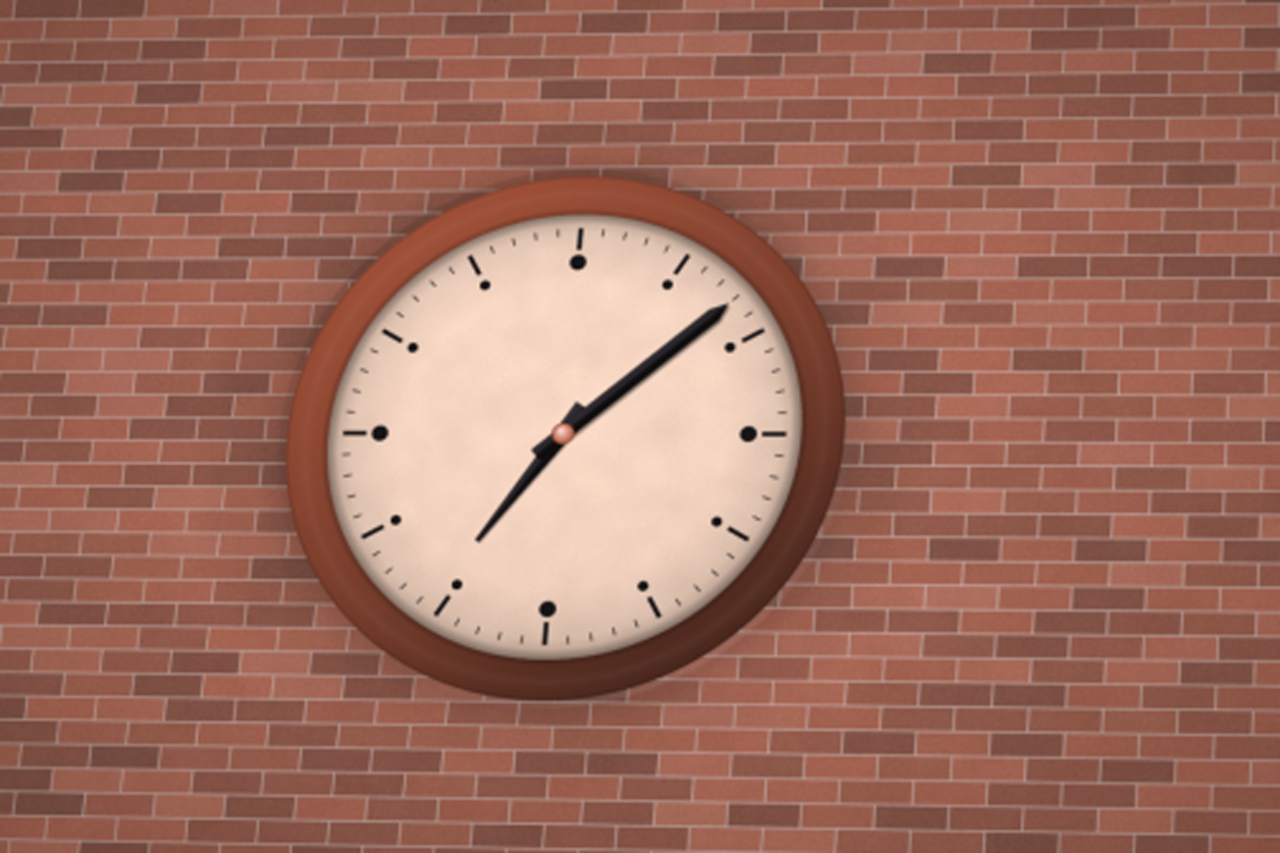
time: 7:08
